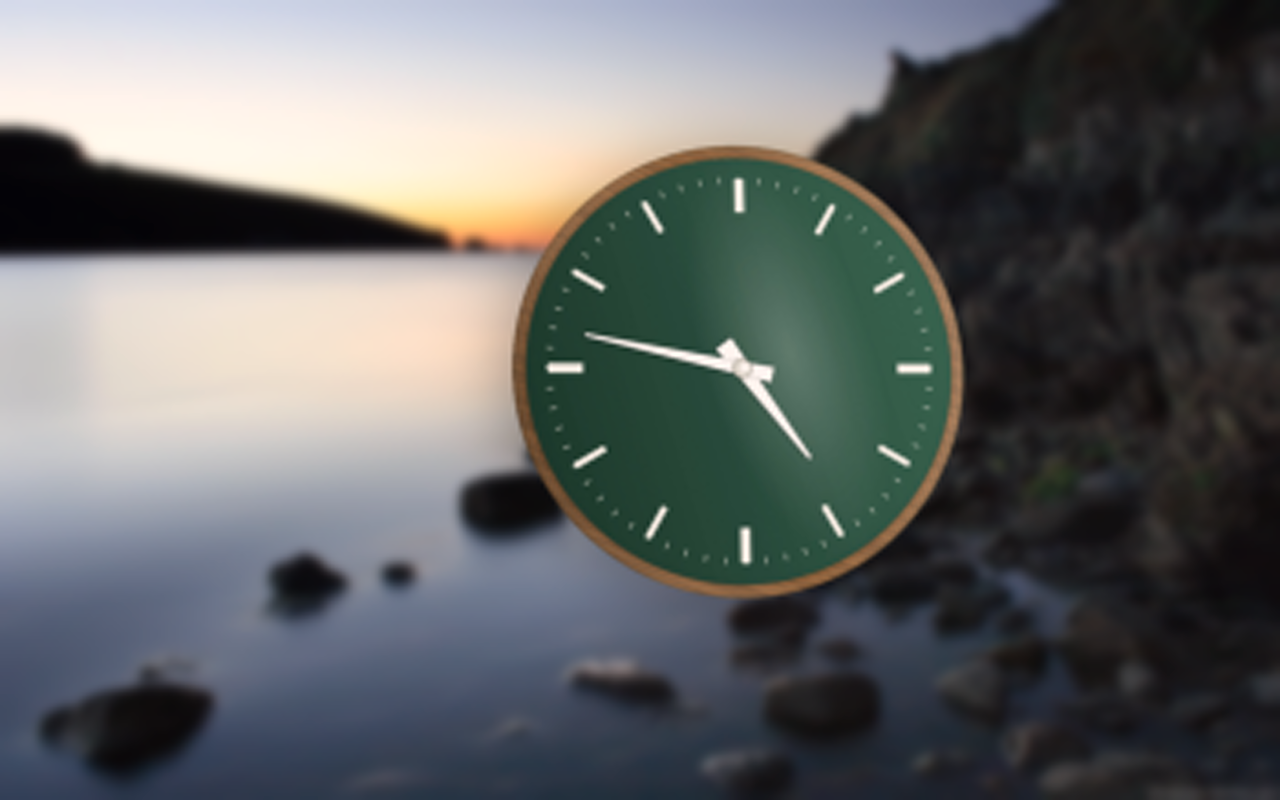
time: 4:47
